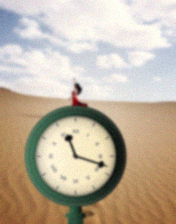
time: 11:18
